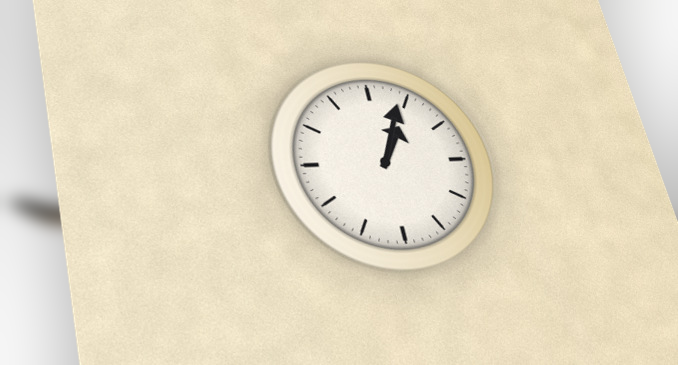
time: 1:04
